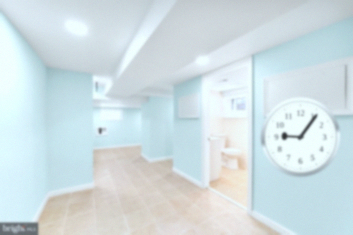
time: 9:06
